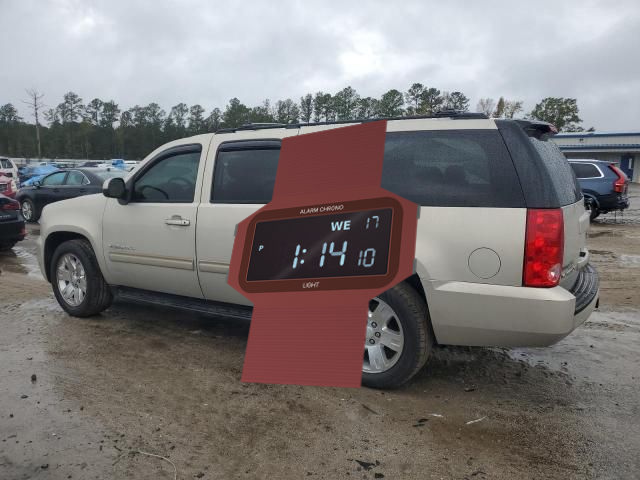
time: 1:14:10
